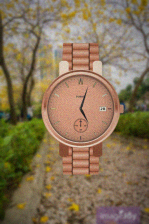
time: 5:03
